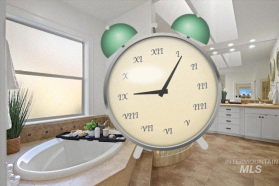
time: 9:06
